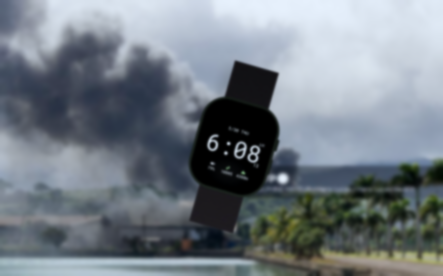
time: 6:08
